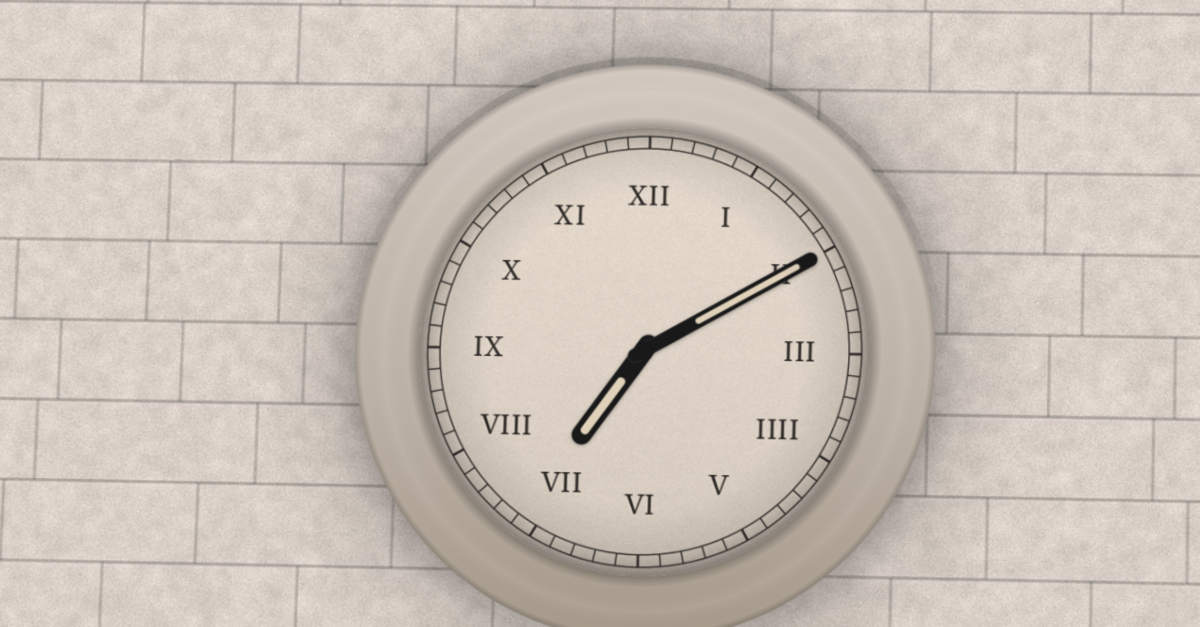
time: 7:10
